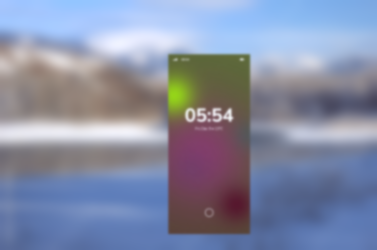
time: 5:54
